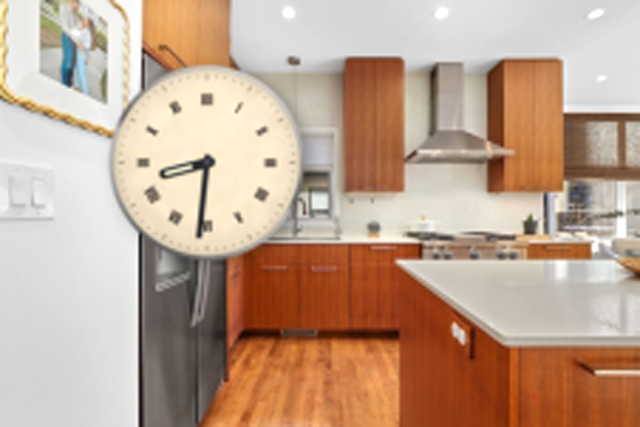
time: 8:31
